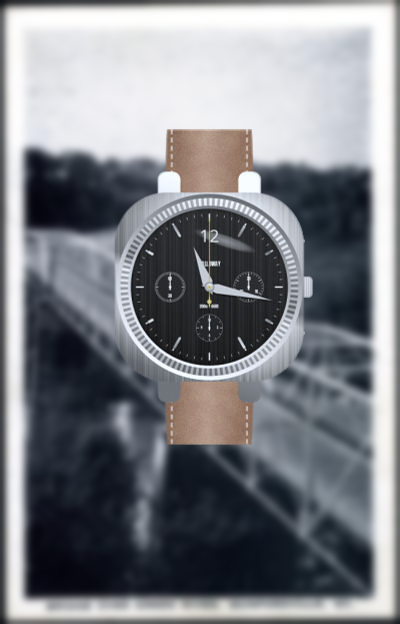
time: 11:17
